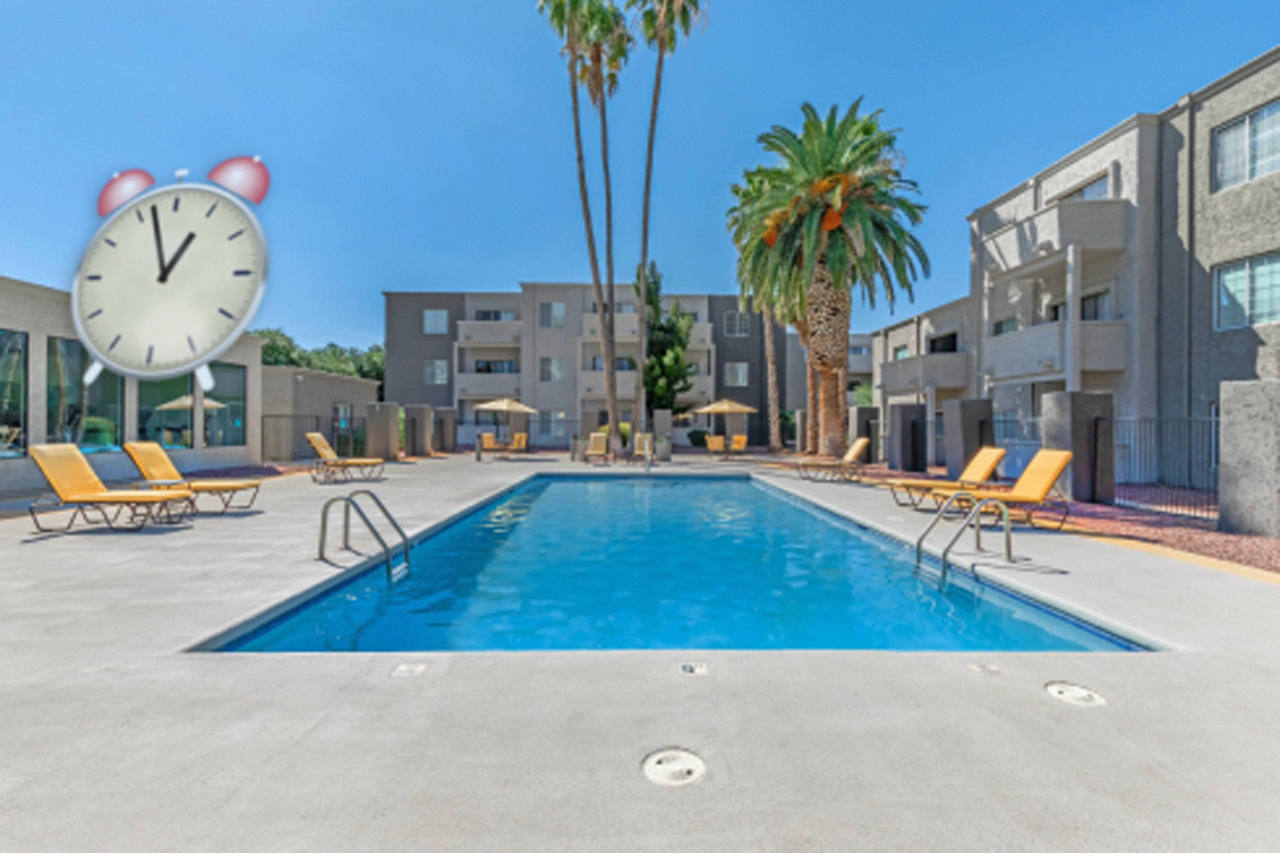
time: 12:57
